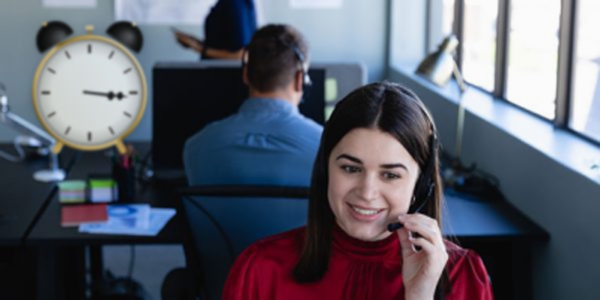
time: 3:16
